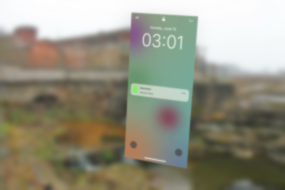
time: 3:01
